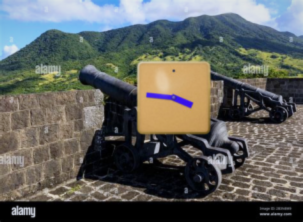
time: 3:46
